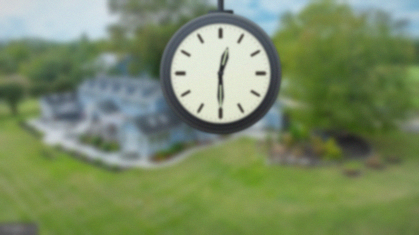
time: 12:30
